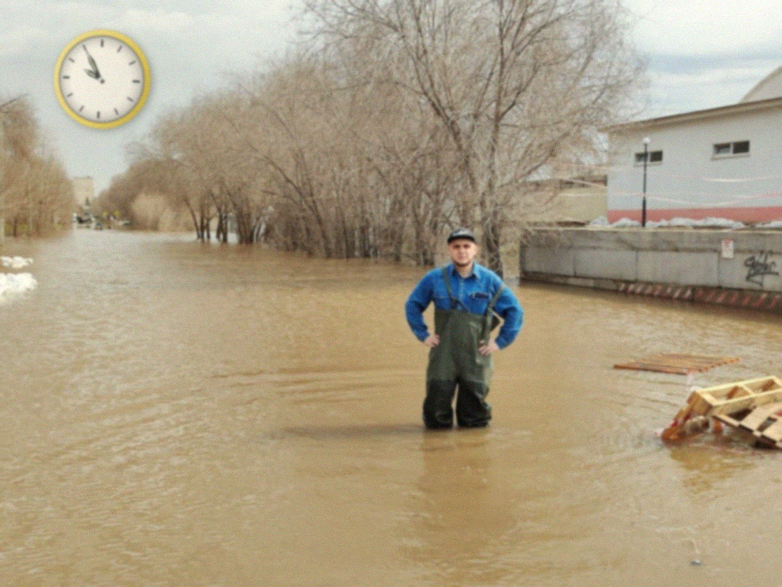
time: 9:55
